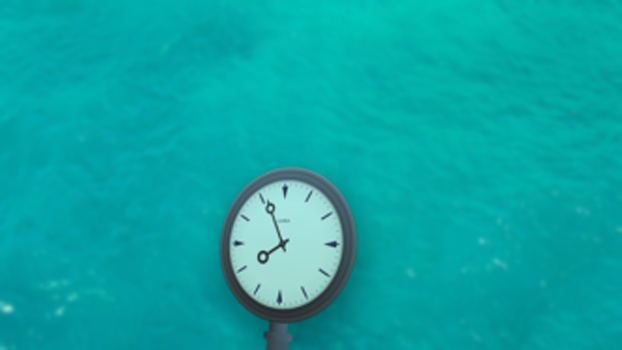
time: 7:56
